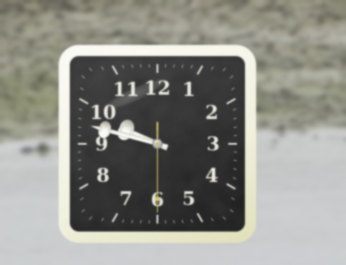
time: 9:47:30
